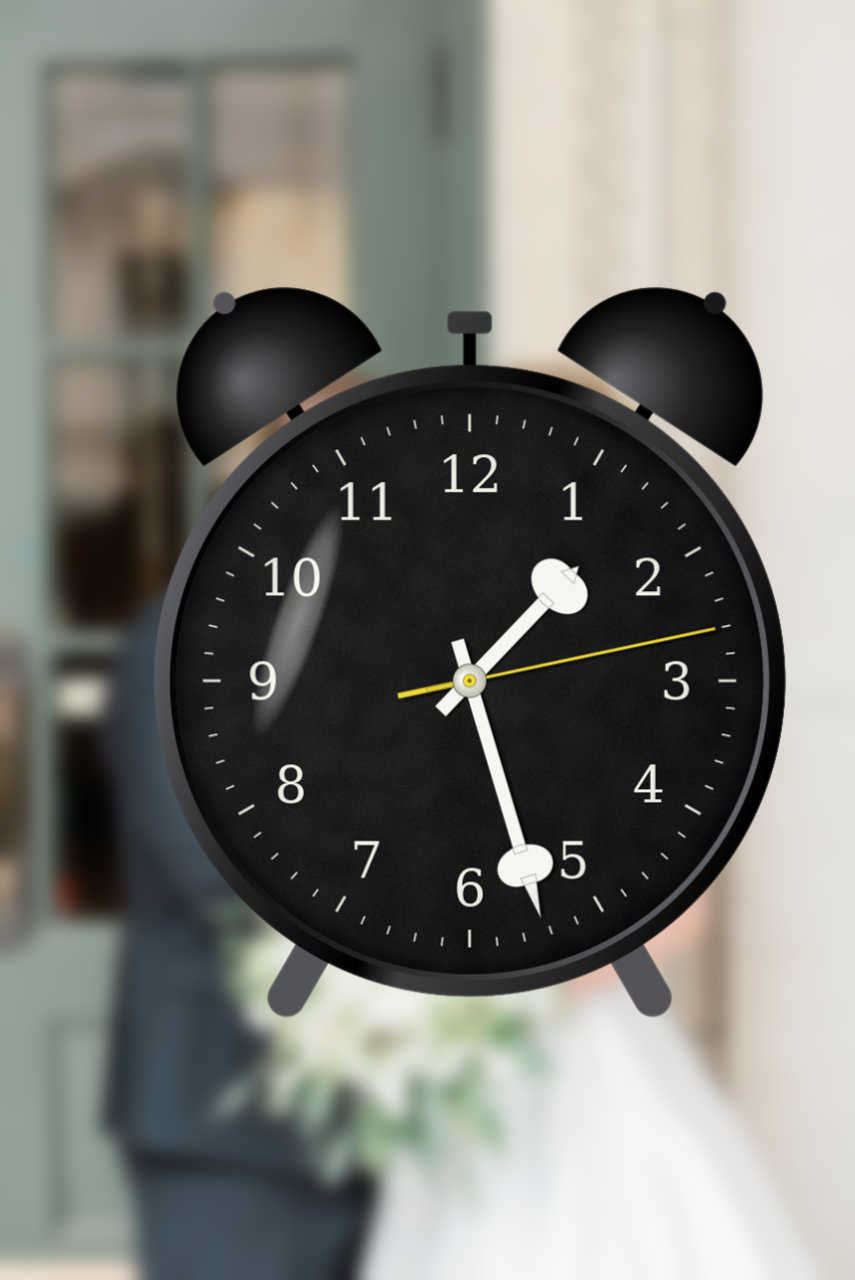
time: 1:27:13
